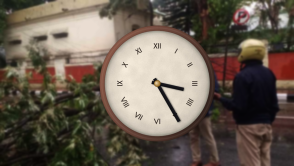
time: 3:25
